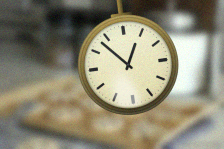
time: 12:53
